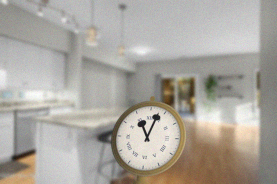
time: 11:03
